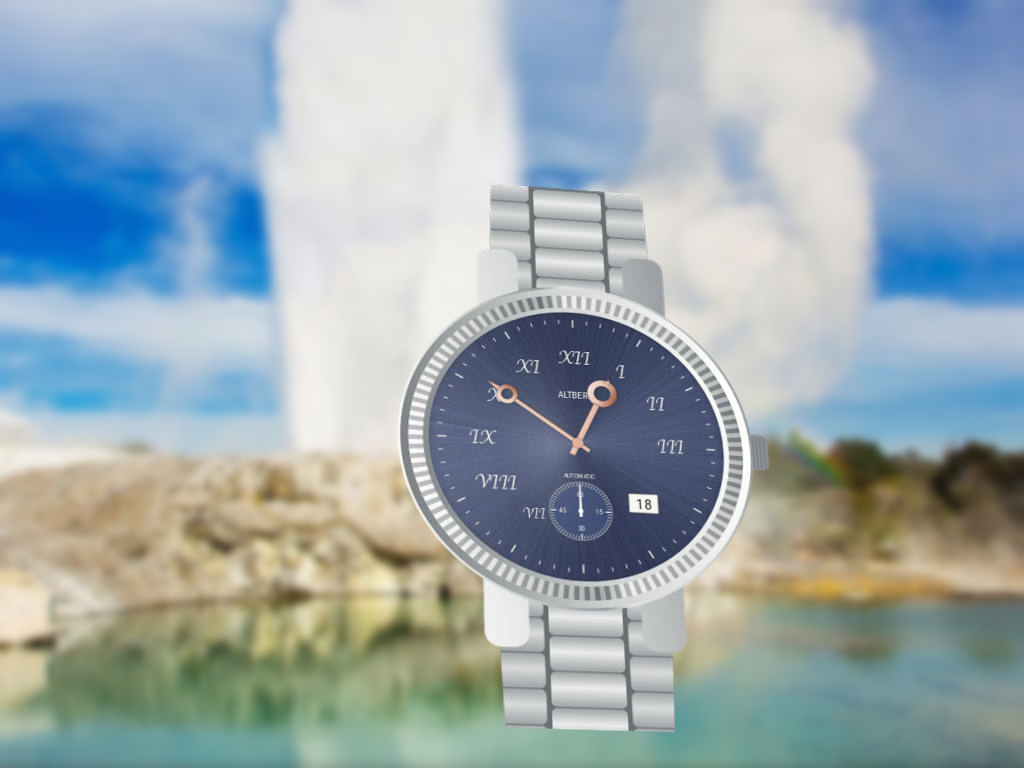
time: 12:51
